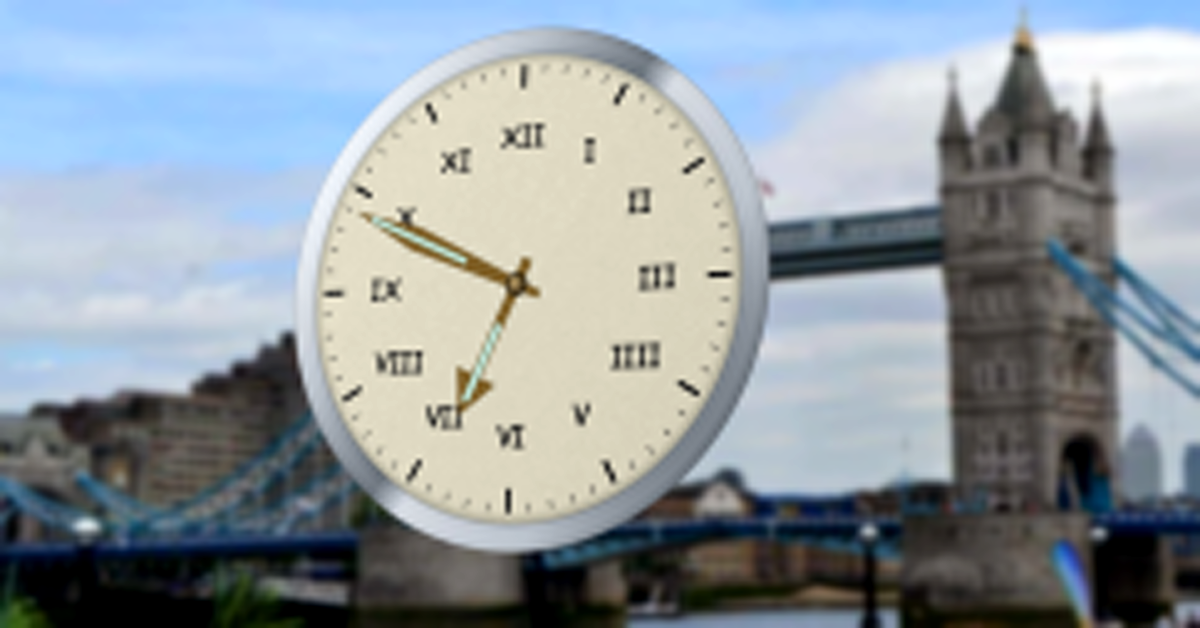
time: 6:49
